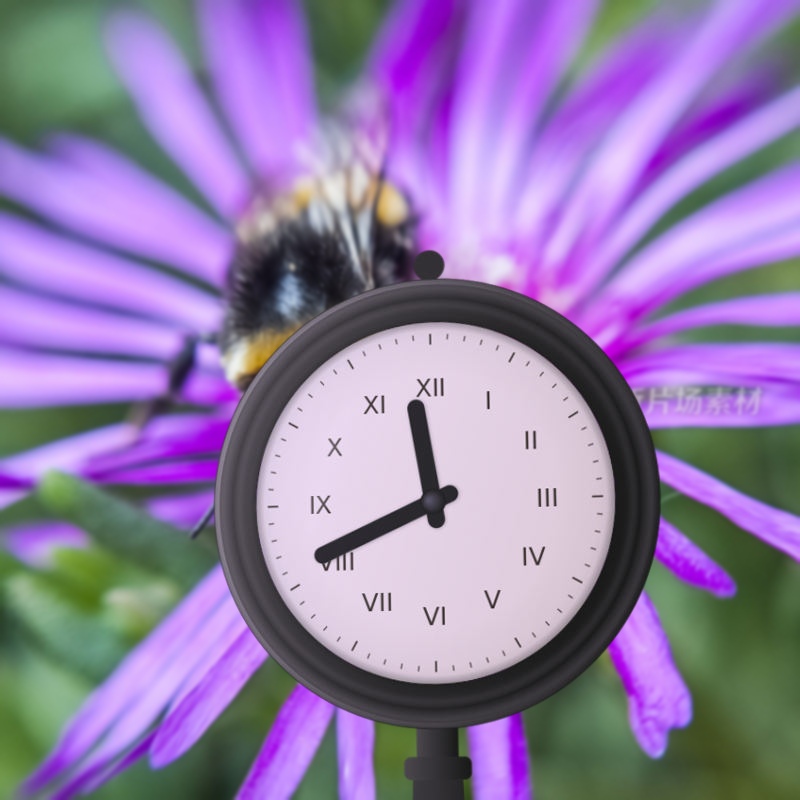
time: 11:41
